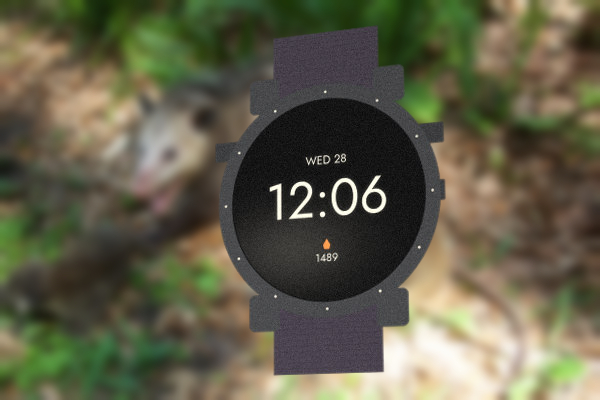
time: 12:06
